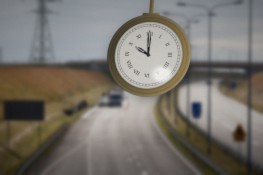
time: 10:00
